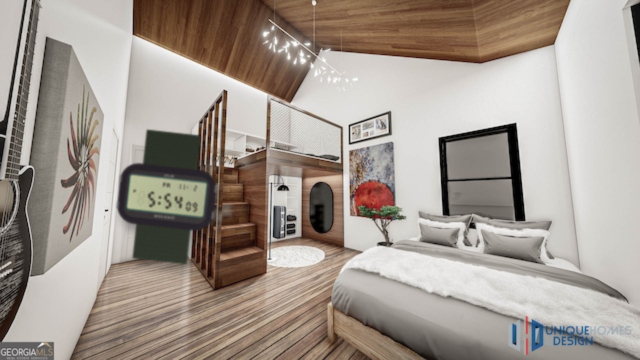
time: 5:54
